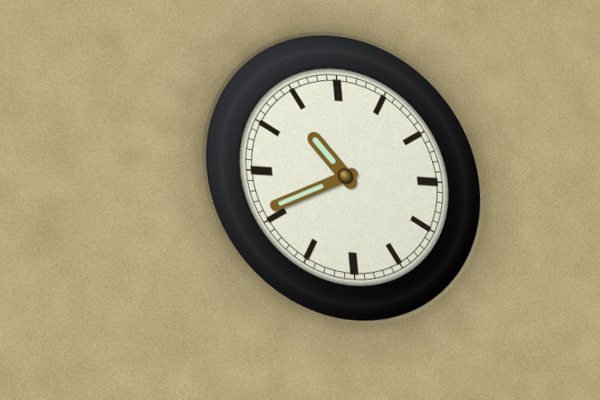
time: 10:41
